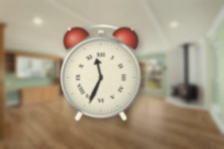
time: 11:34
